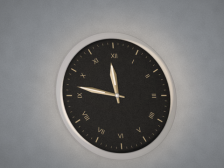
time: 11:47
